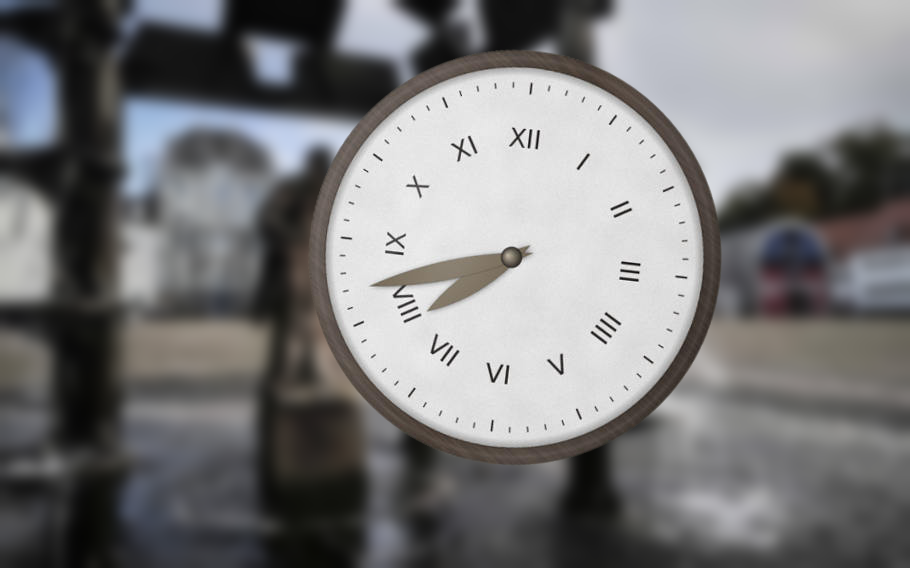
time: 7:42
